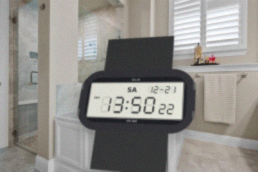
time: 13:50:22
